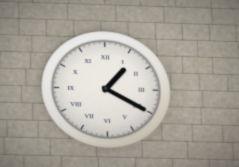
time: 1:20
